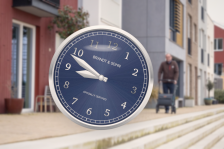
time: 8:48
